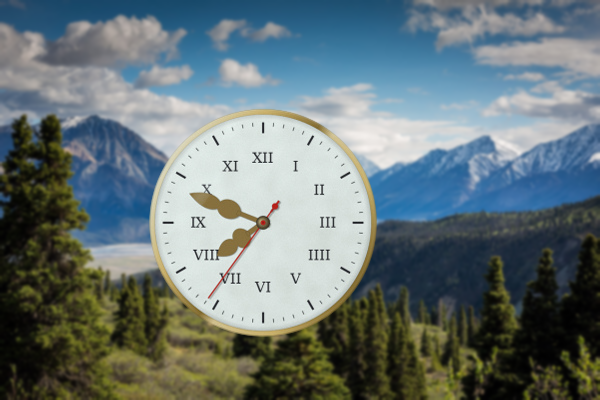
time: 7:48:36
